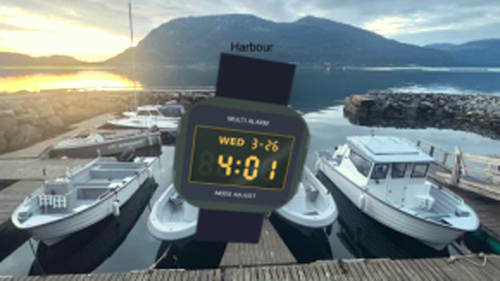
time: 4:01
